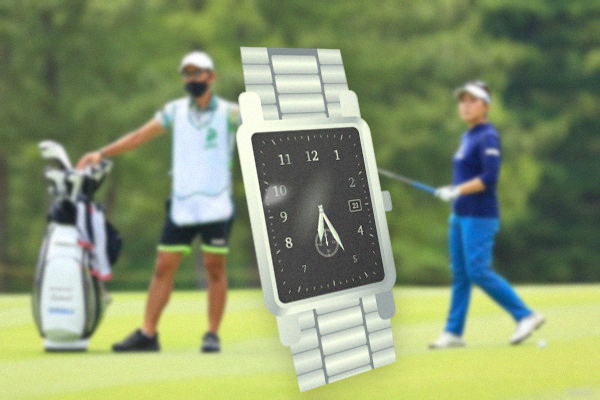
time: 6:26
